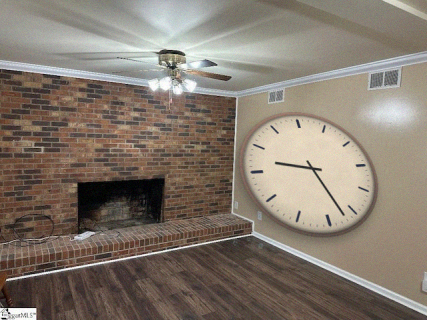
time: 9:27
